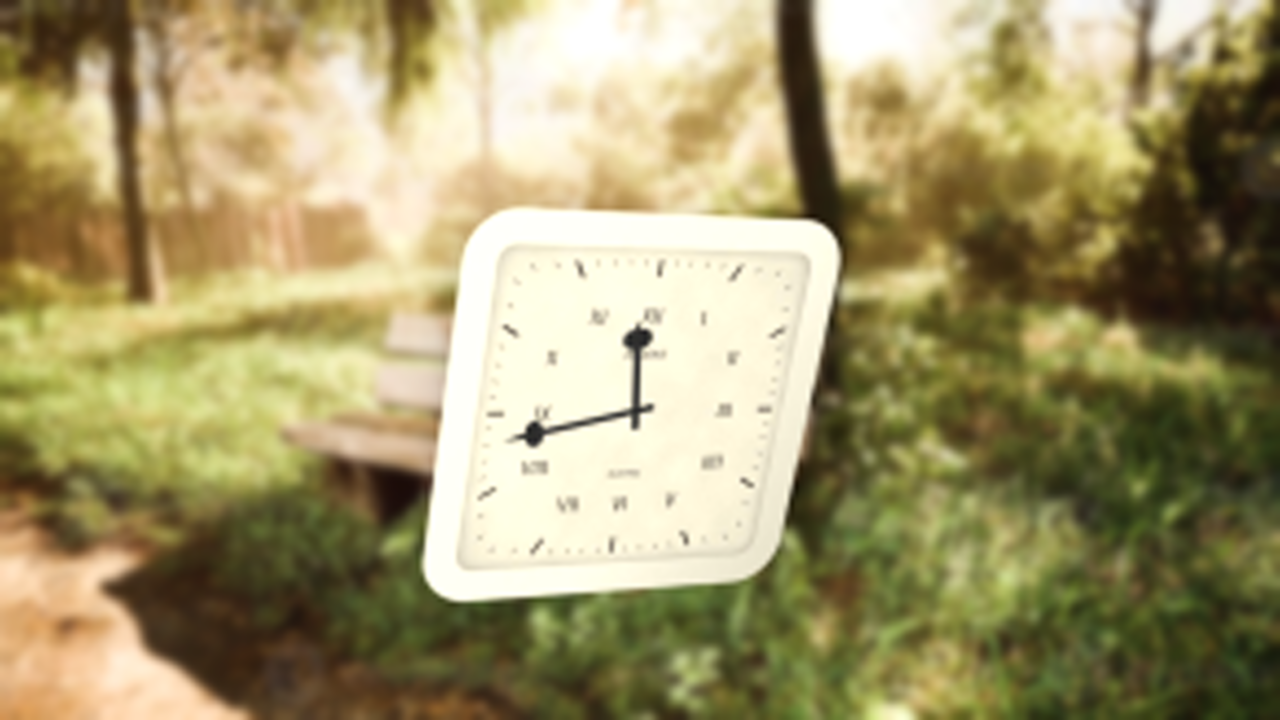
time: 11:43
